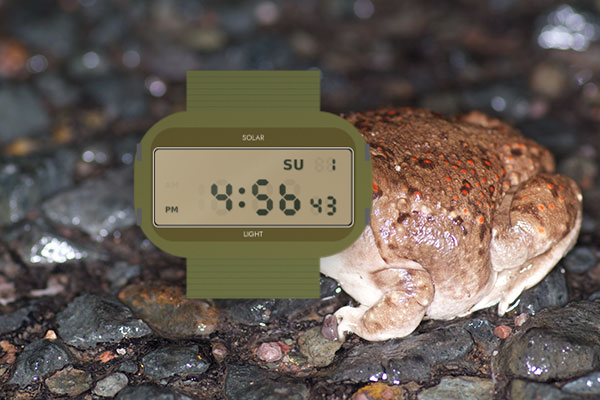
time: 4:56:43
